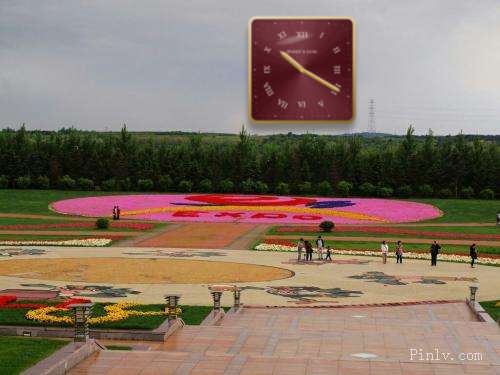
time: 10:20
